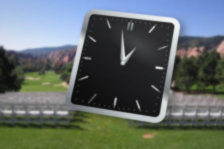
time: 12:58
